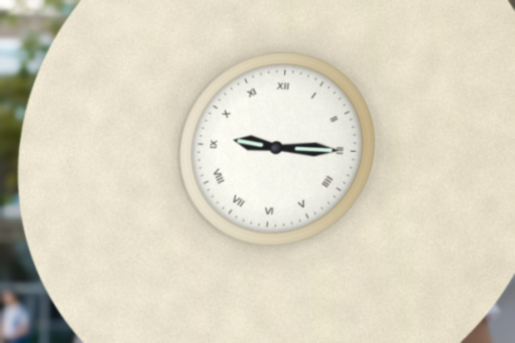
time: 9:15
